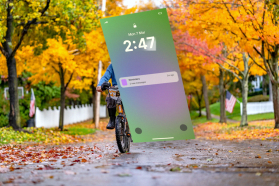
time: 2:47
